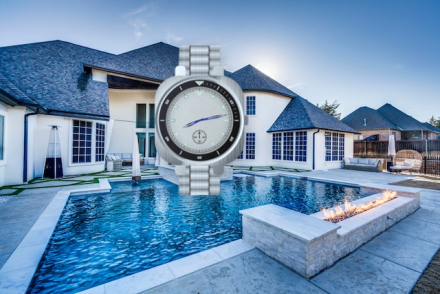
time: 8:13
